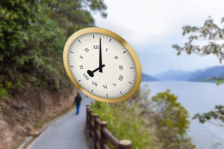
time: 8:02
